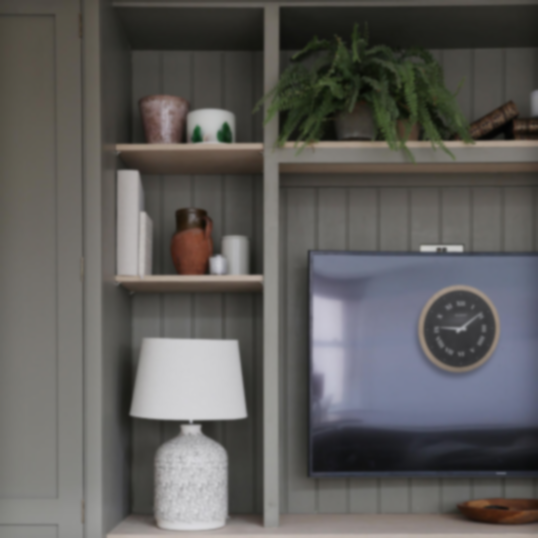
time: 9:09
